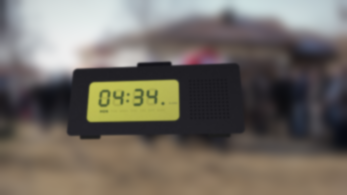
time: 4:34
